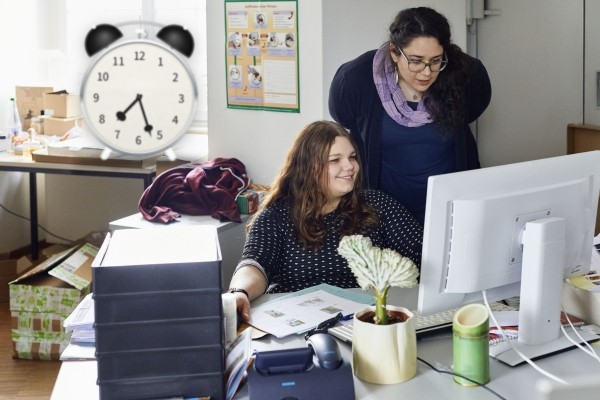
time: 7:27
